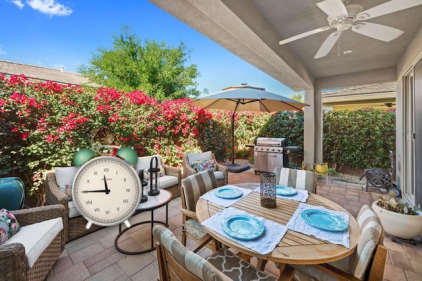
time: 11:45
